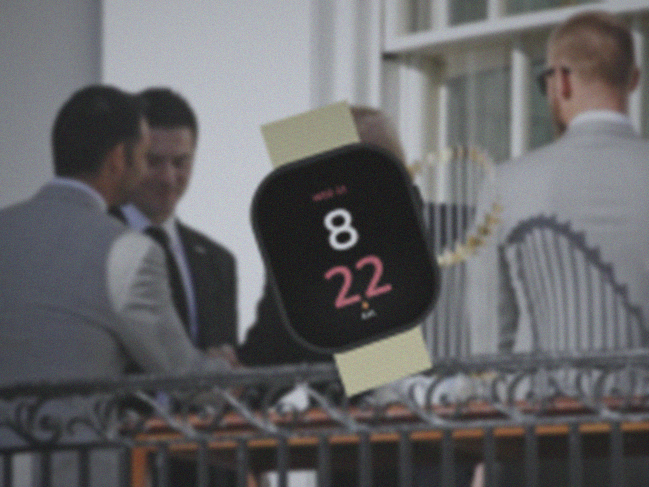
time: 8:22
